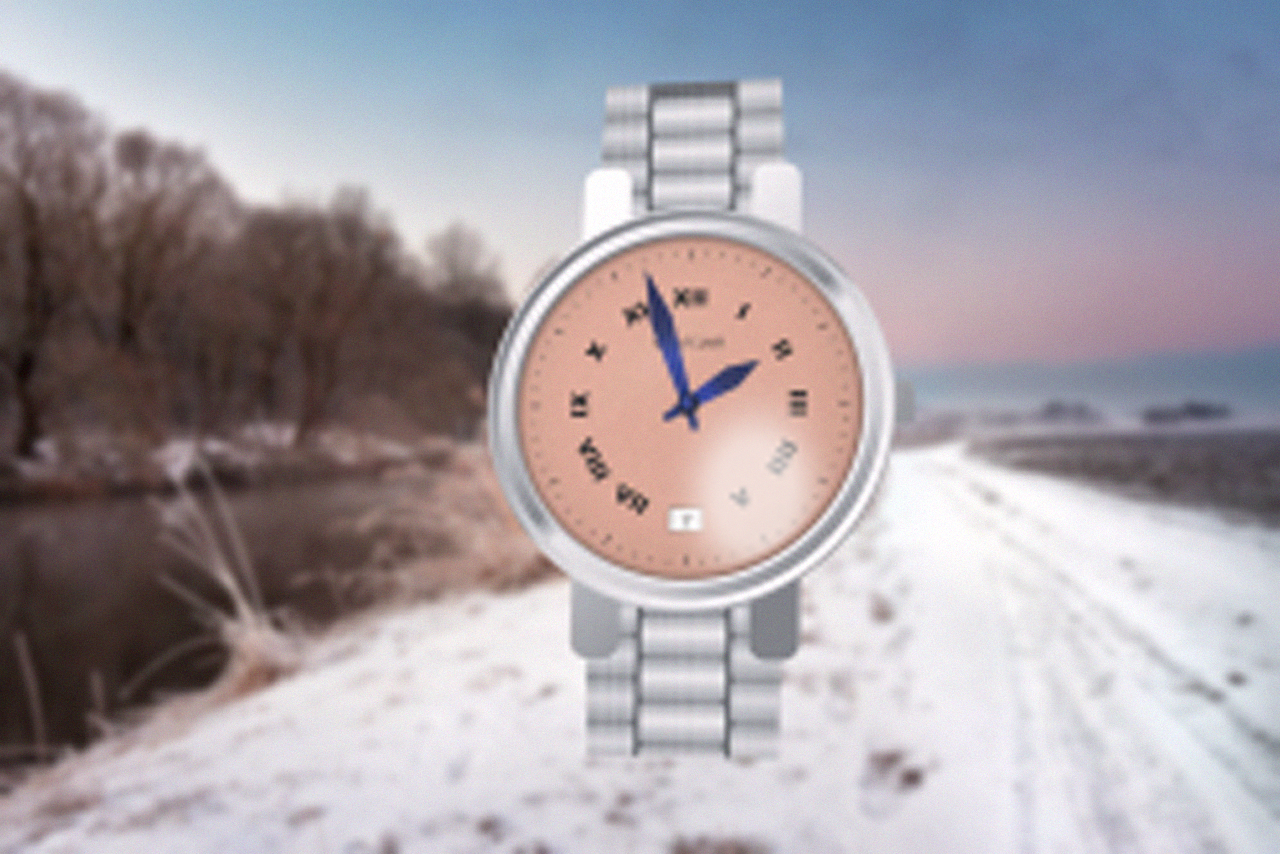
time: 1:57
